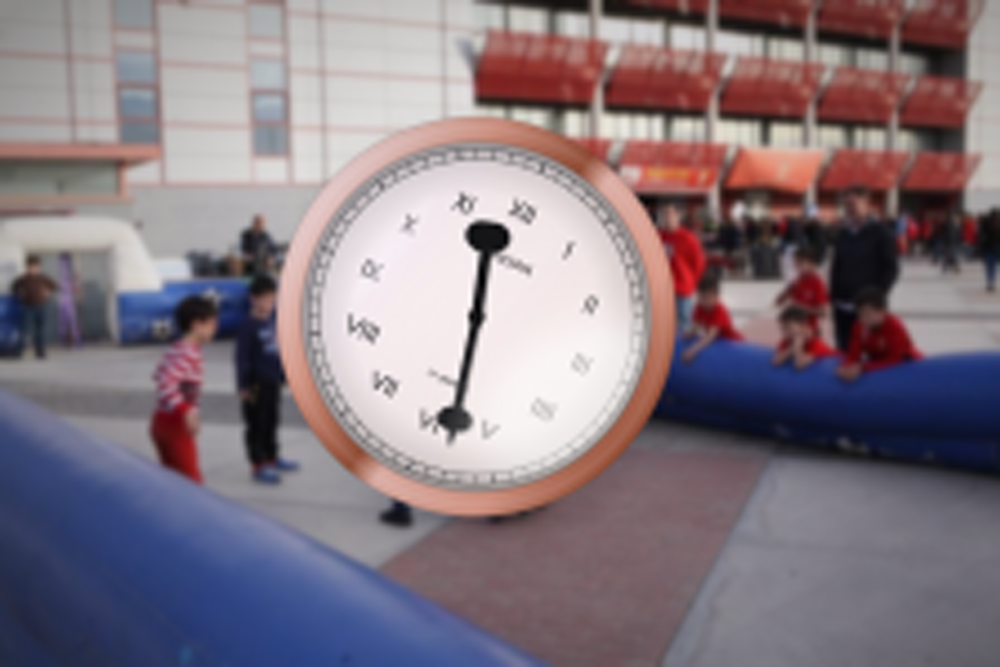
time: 11:28
